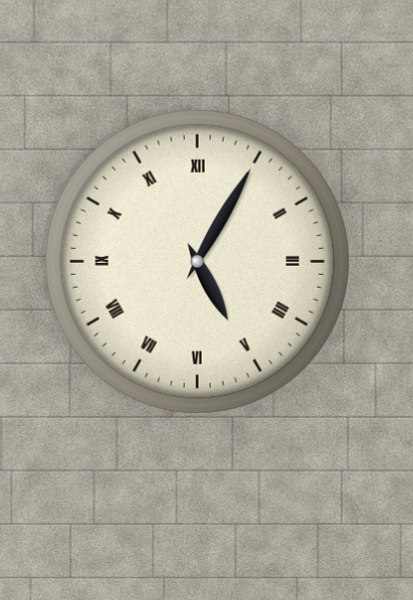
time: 5:05
